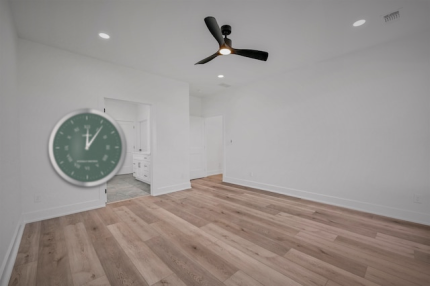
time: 12:06
